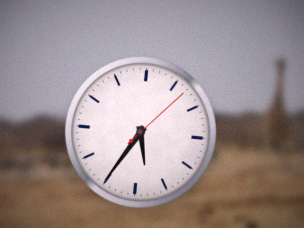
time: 5:35:07
